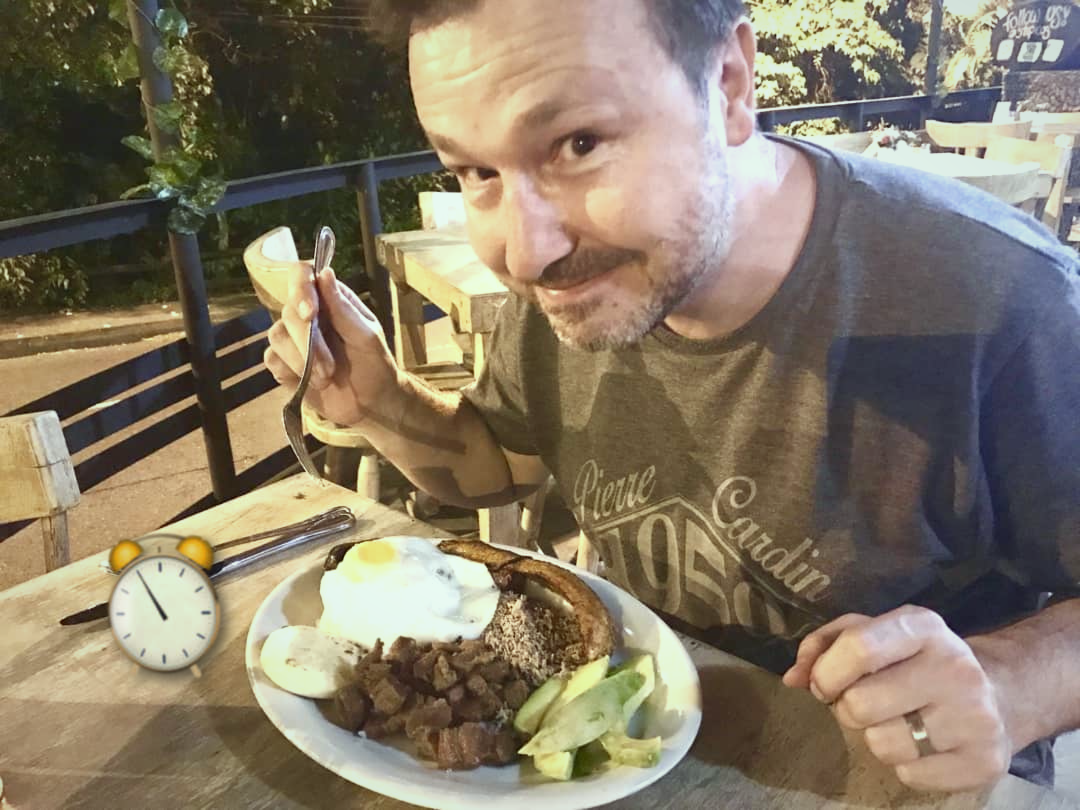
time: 10:55
